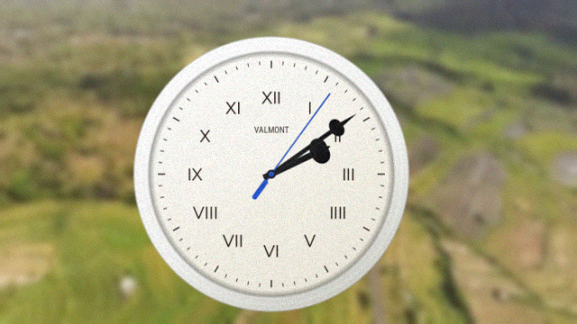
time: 2:09:06
